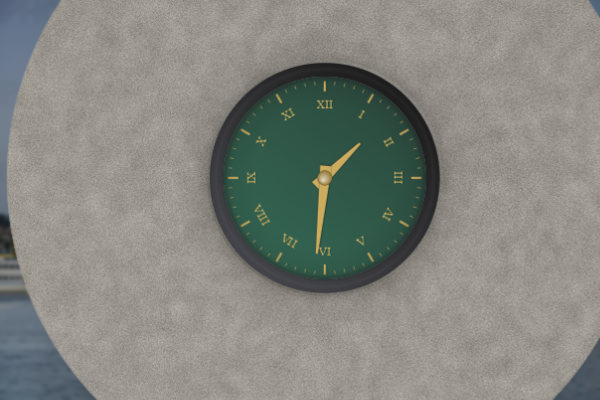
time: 1:31
